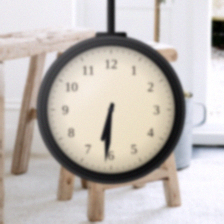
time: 6:31
